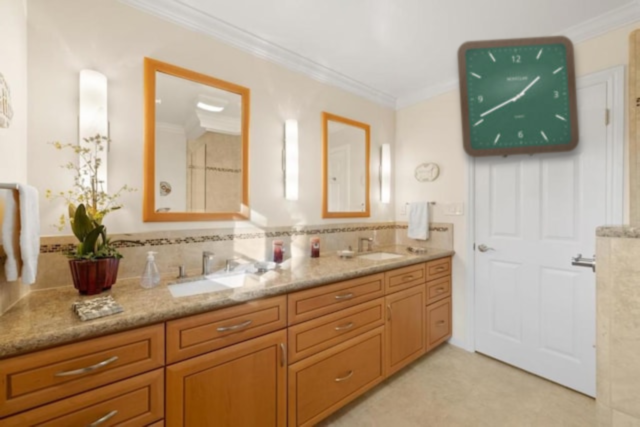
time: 1:41
